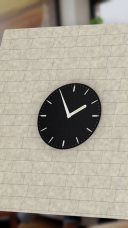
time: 1:55
